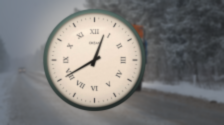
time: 12:40
